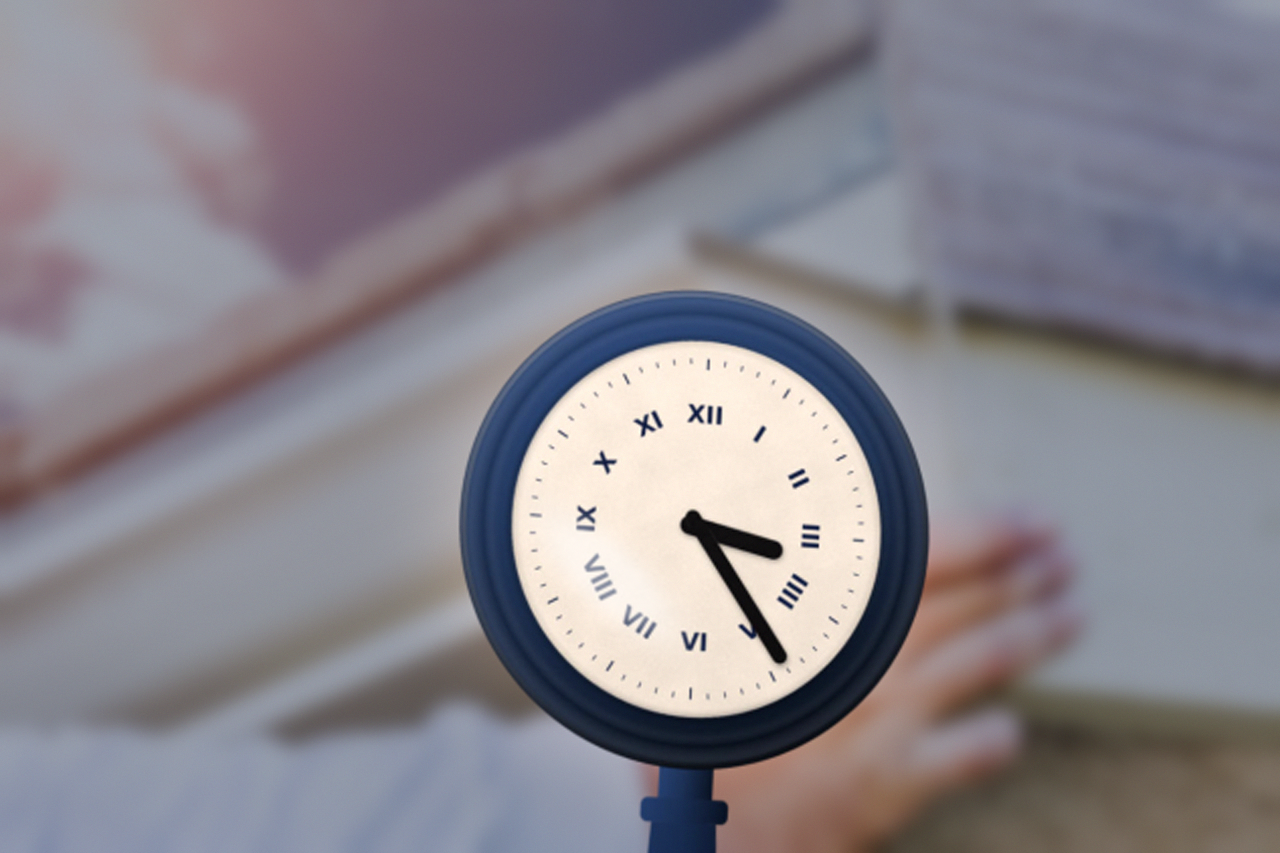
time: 3:24
